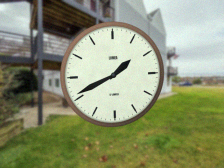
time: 1:41
